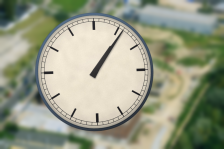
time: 1:06
